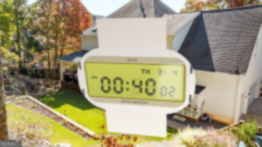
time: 0:40:02
